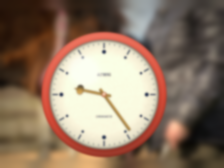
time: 9:24
